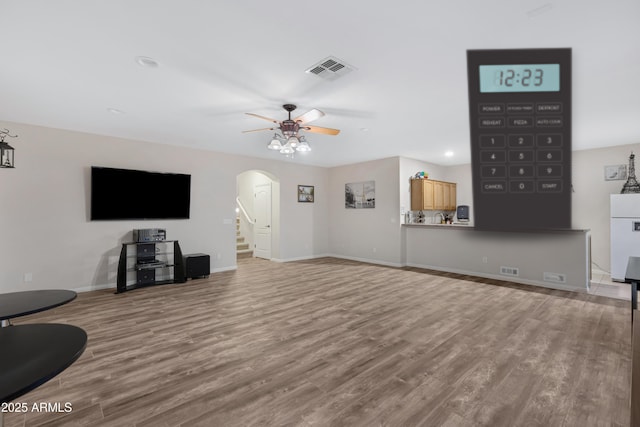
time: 12:23
